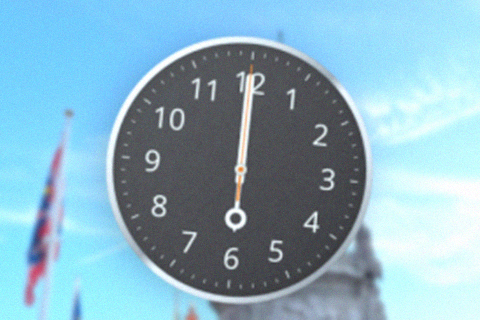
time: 6:00:00
